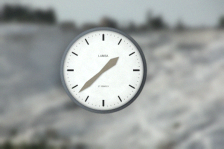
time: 1:38
